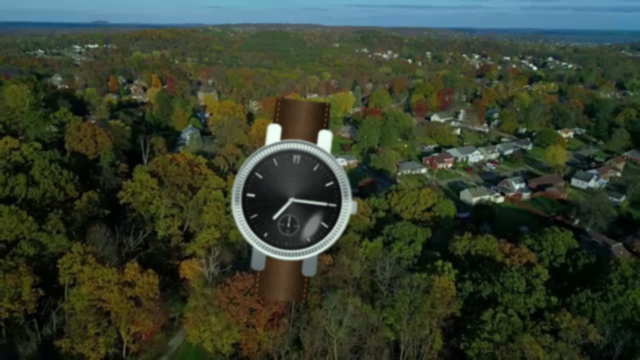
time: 7:15
